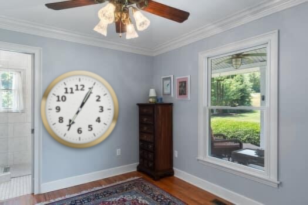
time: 7:05
